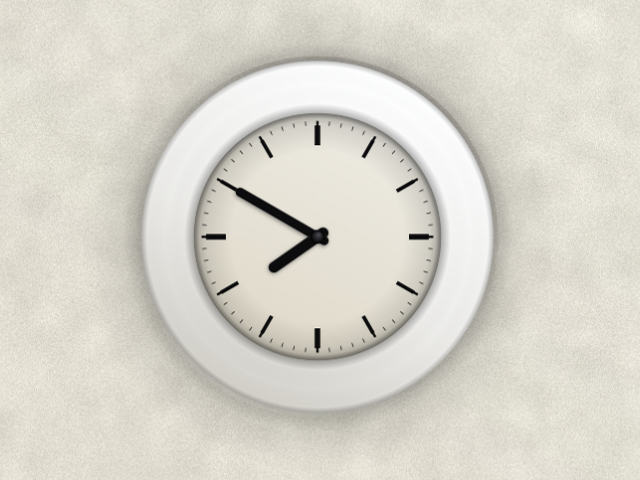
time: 7:50
